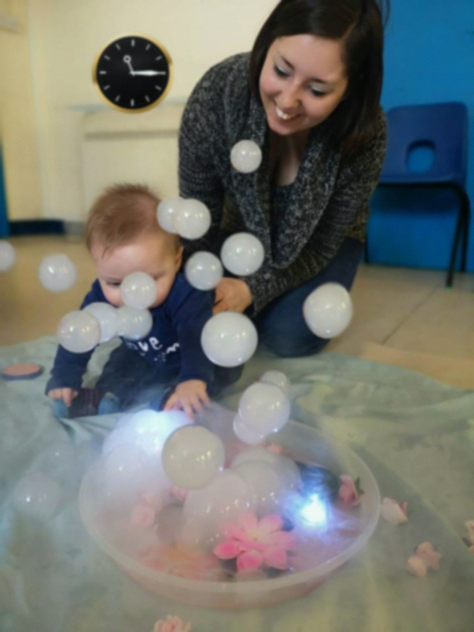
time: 11:15
